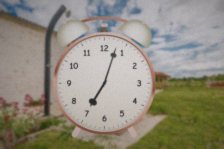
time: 7:03
